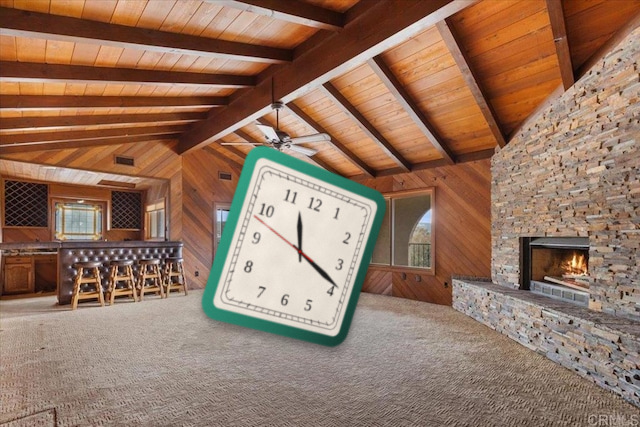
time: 11:18:48
